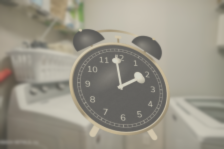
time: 1:59
